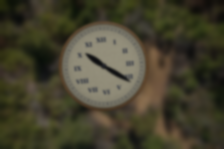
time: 10:21
